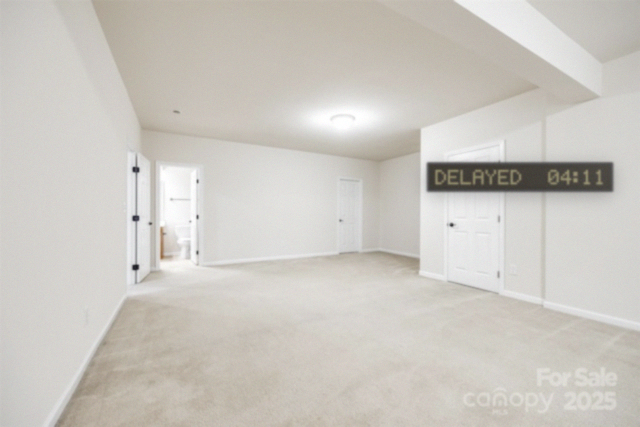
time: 4:11
